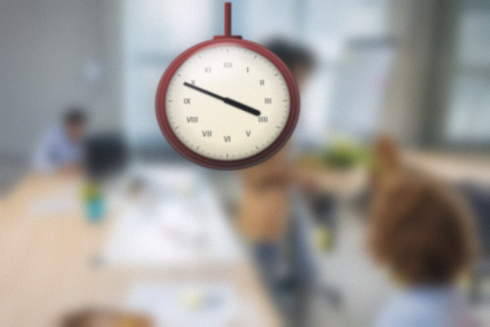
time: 3:49
